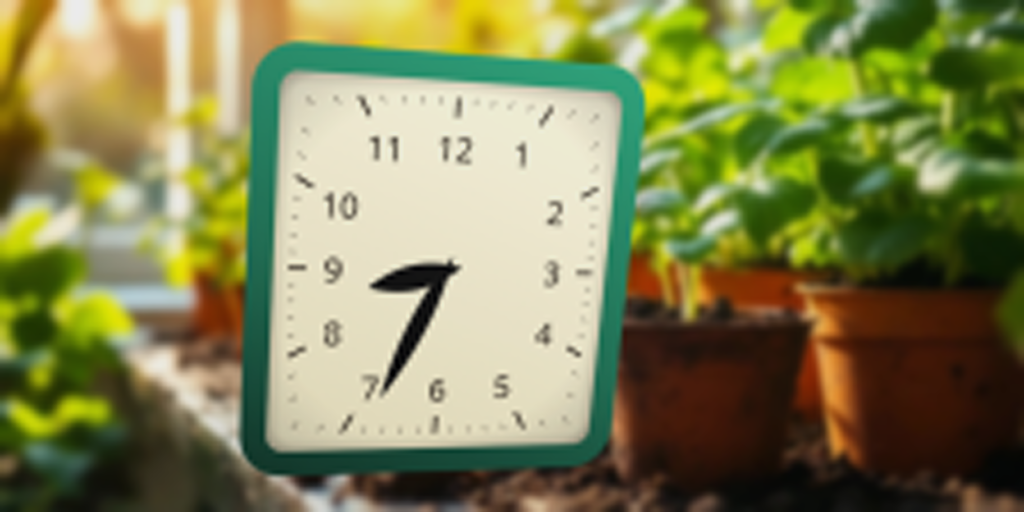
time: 8:34
